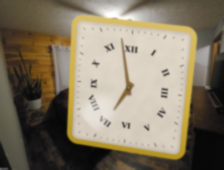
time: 6:58
